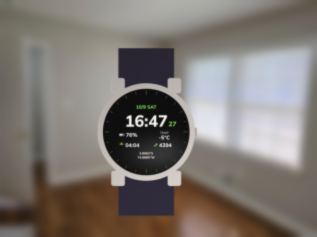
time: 16:47
